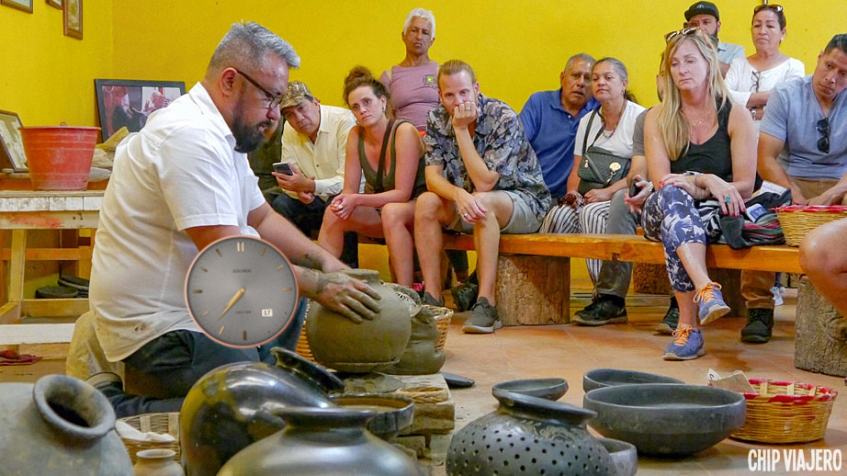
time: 7:37
